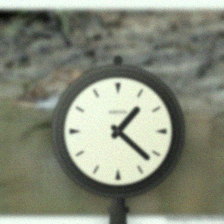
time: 1:22
